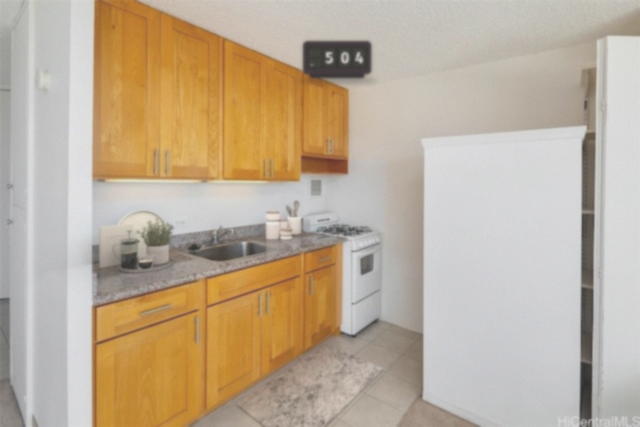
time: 5:04
